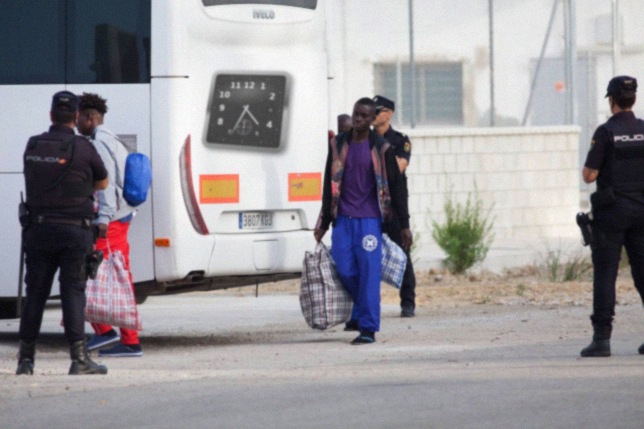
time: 4:34
